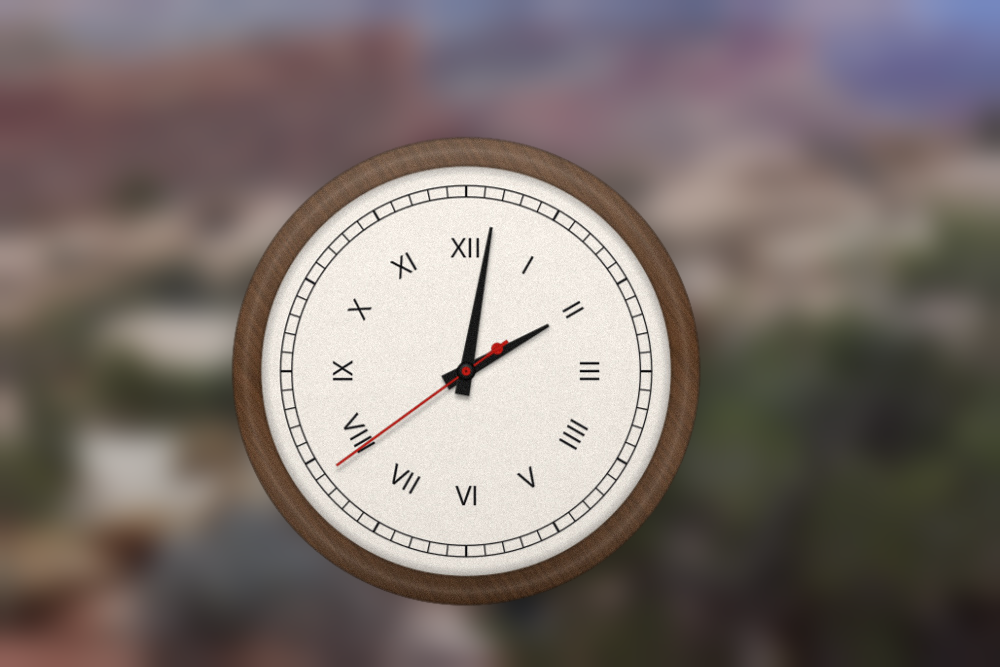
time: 2:01:39
